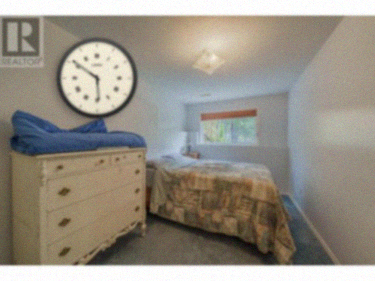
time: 5:51
